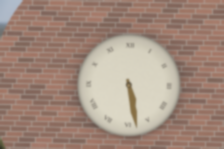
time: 5:28
